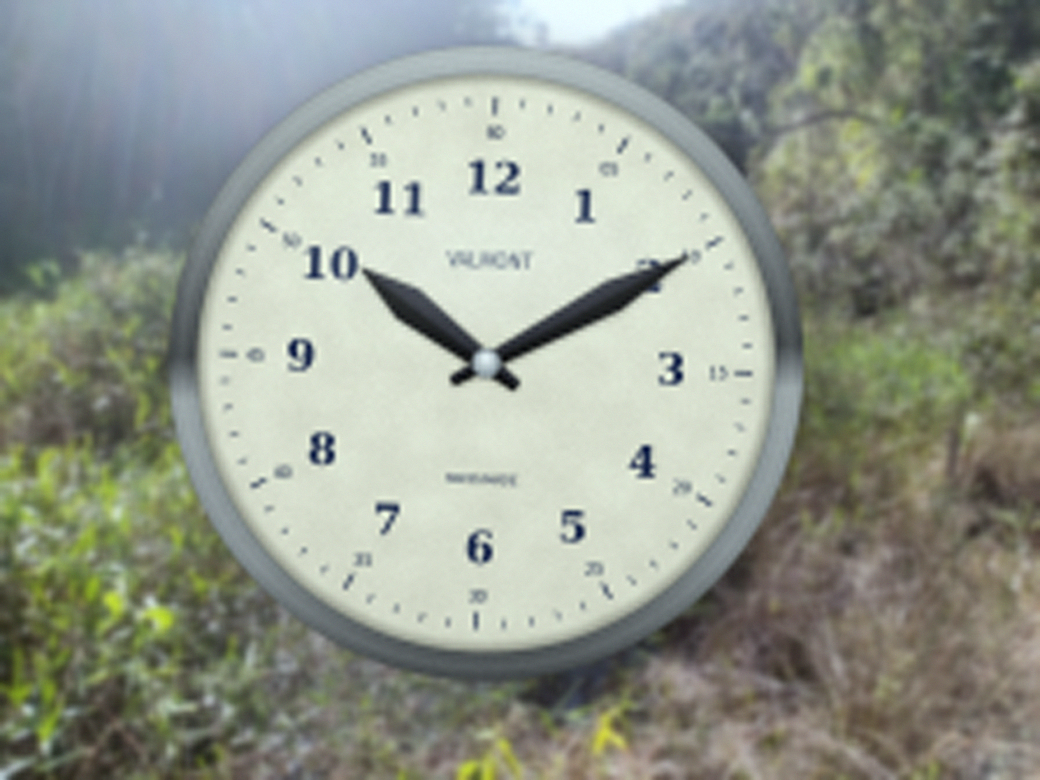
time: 10:10
